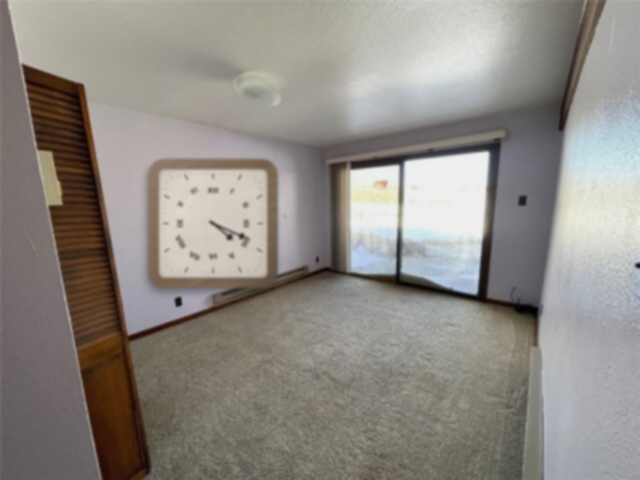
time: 4:19
